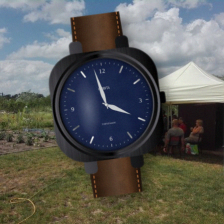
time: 3:58
